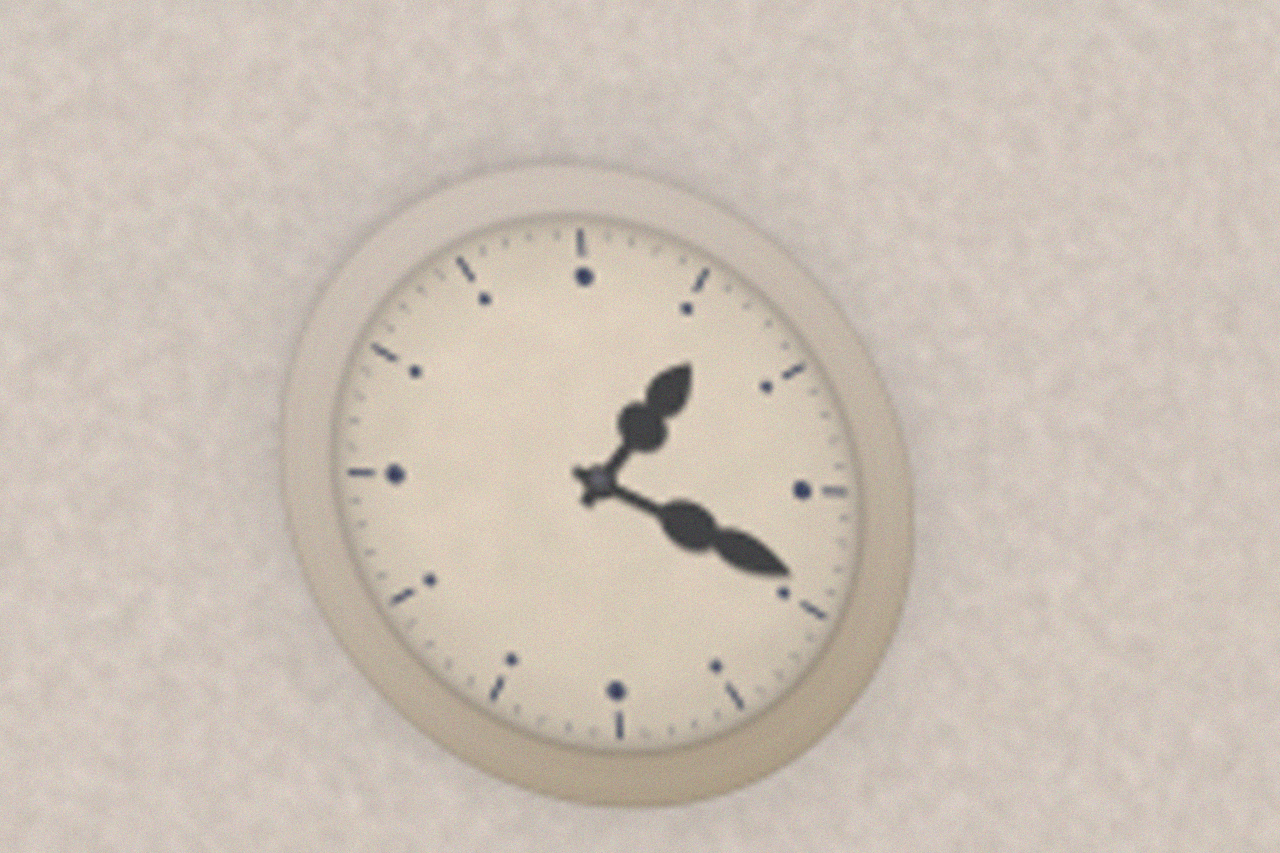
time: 1:19
